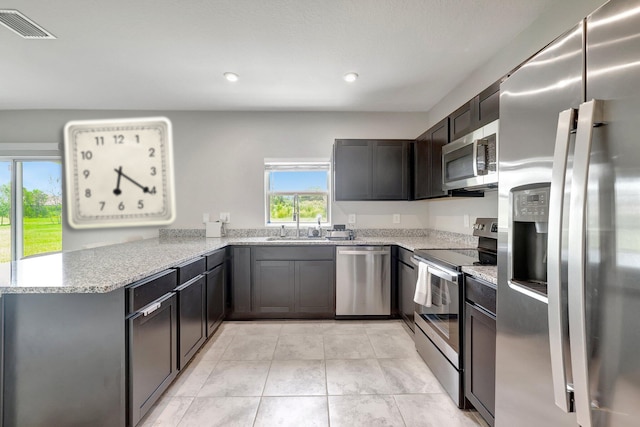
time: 6:21
